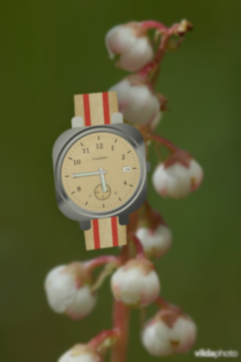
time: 5:45
